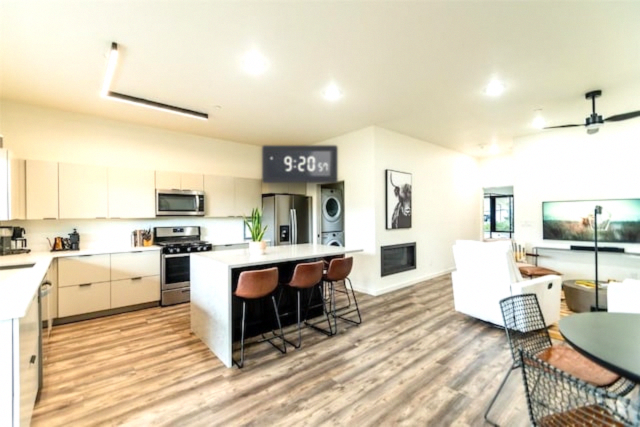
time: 9:20
